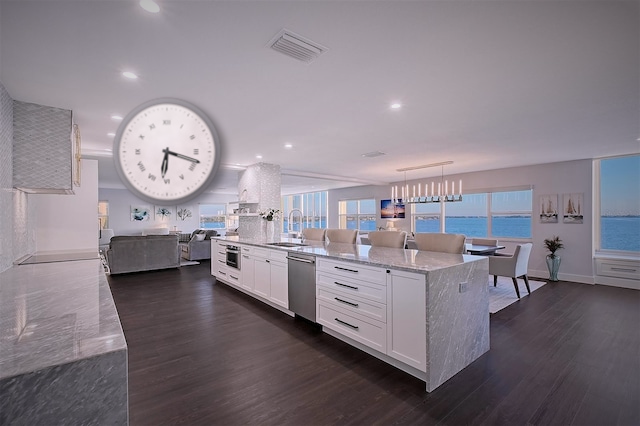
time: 6:18
